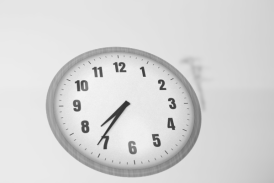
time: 7:36
